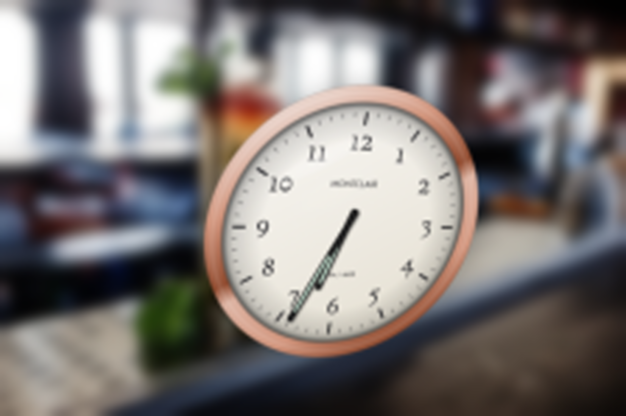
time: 6:34
